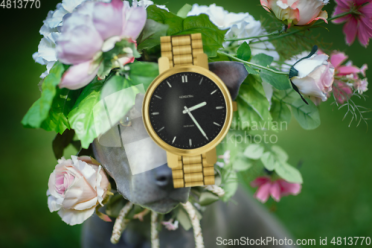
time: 2:25
